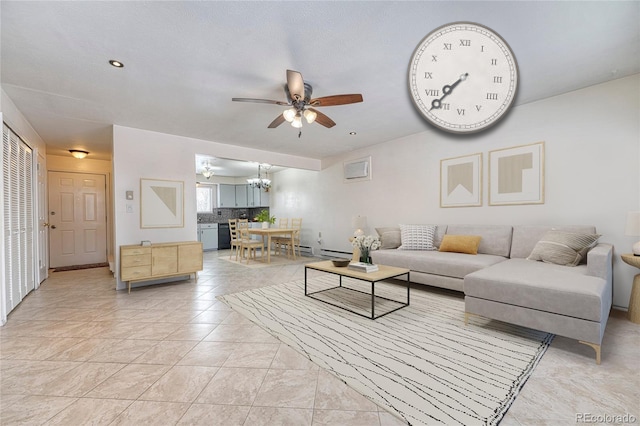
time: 7:37
